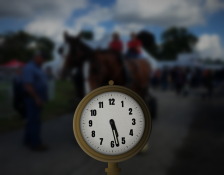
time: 5:28
